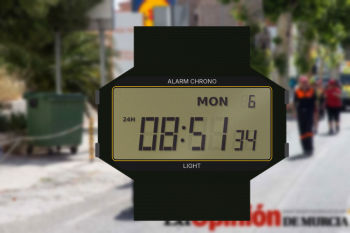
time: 8:51:34
